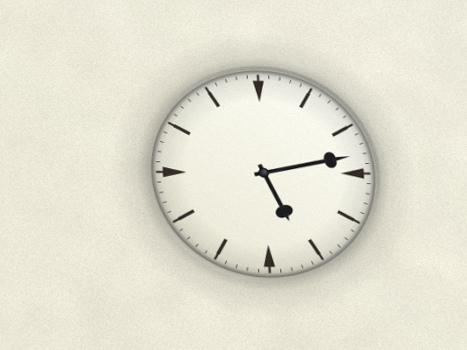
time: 5:13
